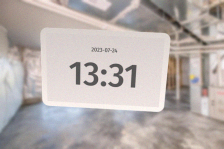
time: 13:31
